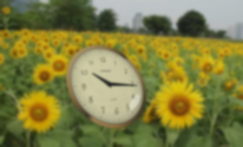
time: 10:16
